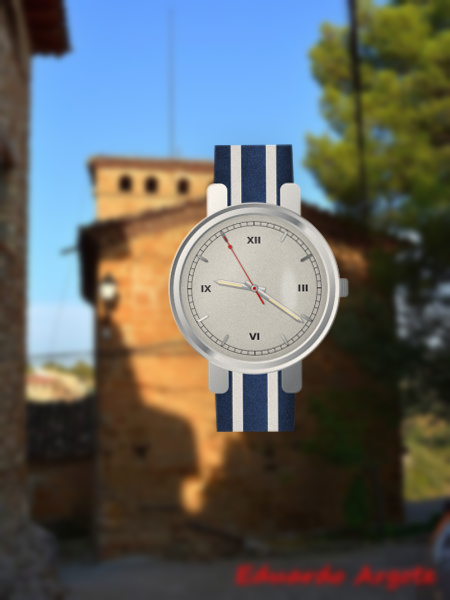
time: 9:20:55
